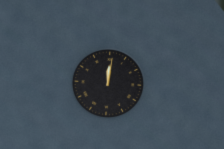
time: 12:01
